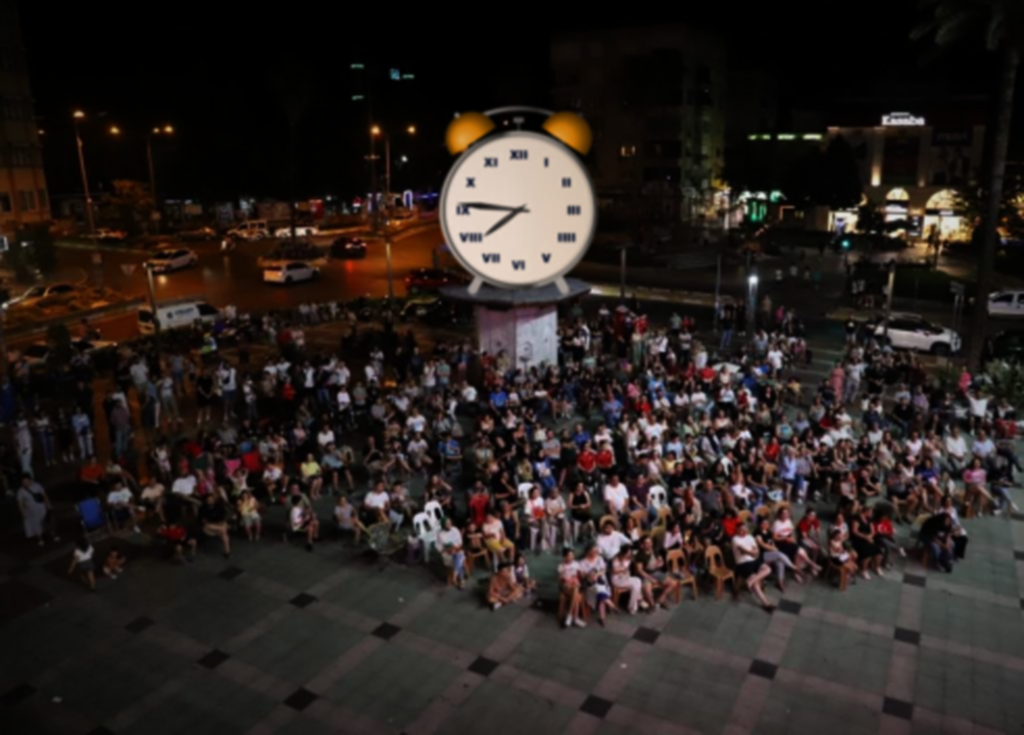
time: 7:46
